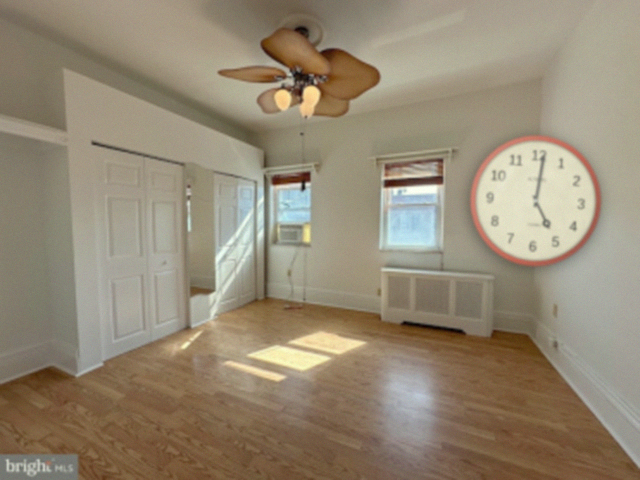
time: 5:01
